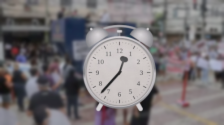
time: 12:37
